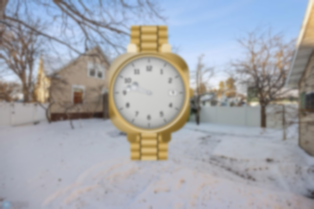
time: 9:47
